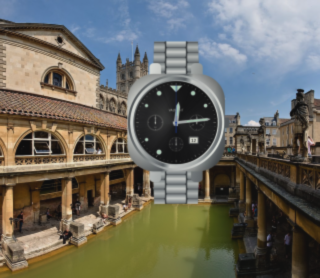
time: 12:14
